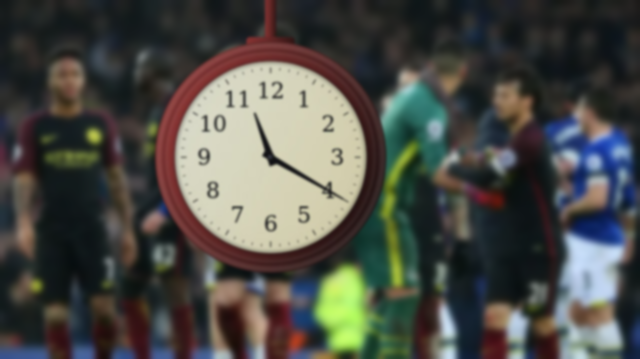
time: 11:20
